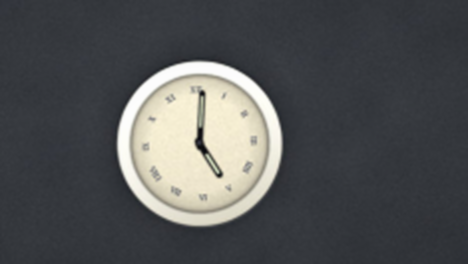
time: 5:01
